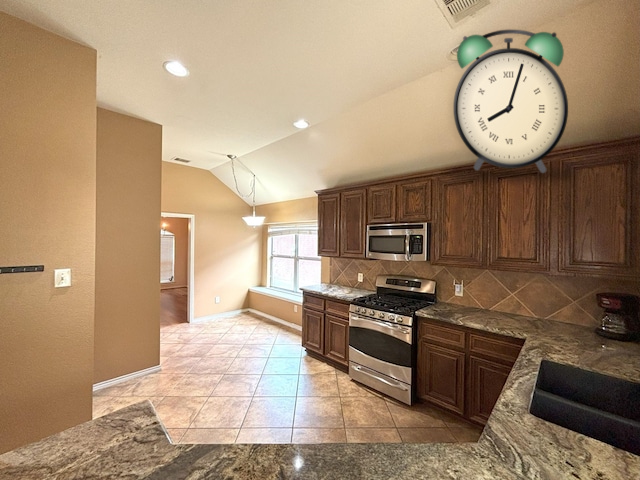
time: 8:03
